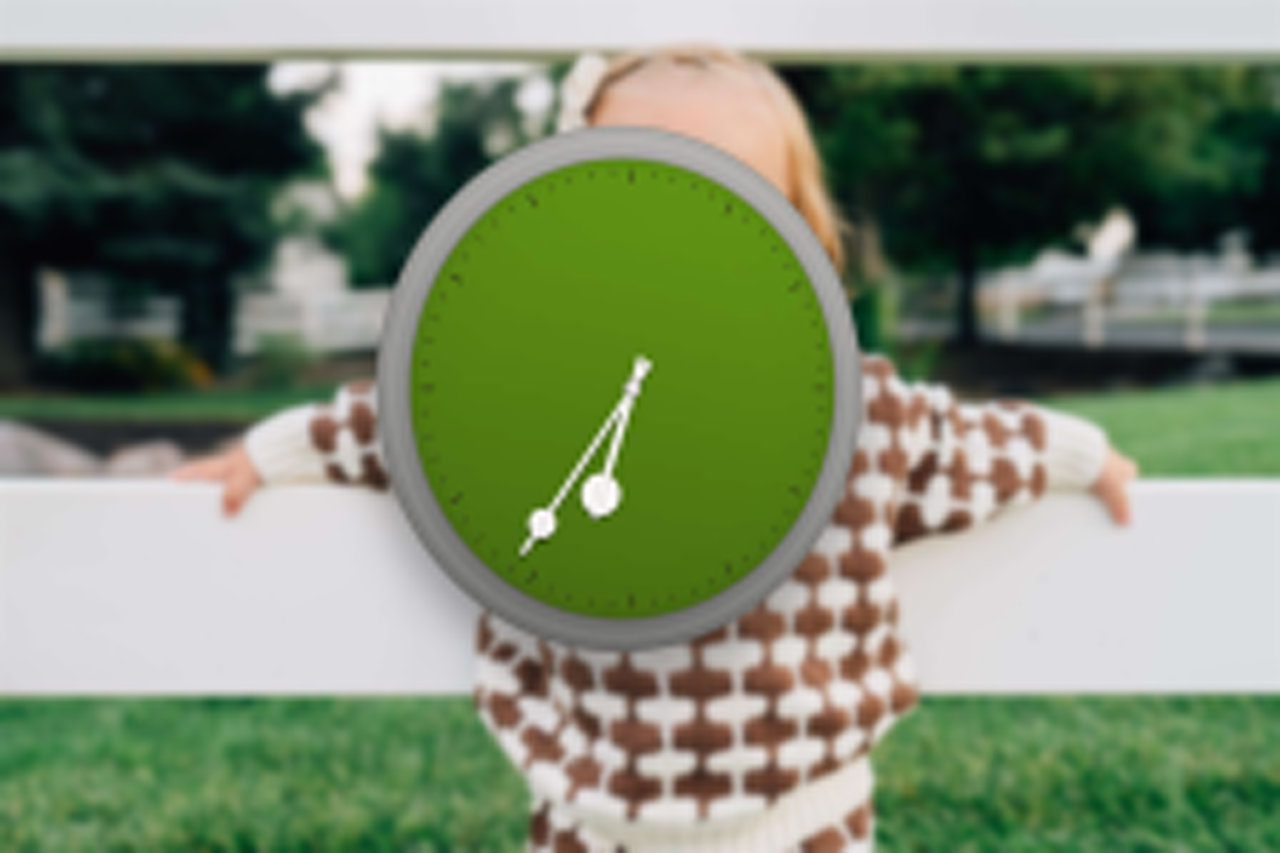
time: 6:36
